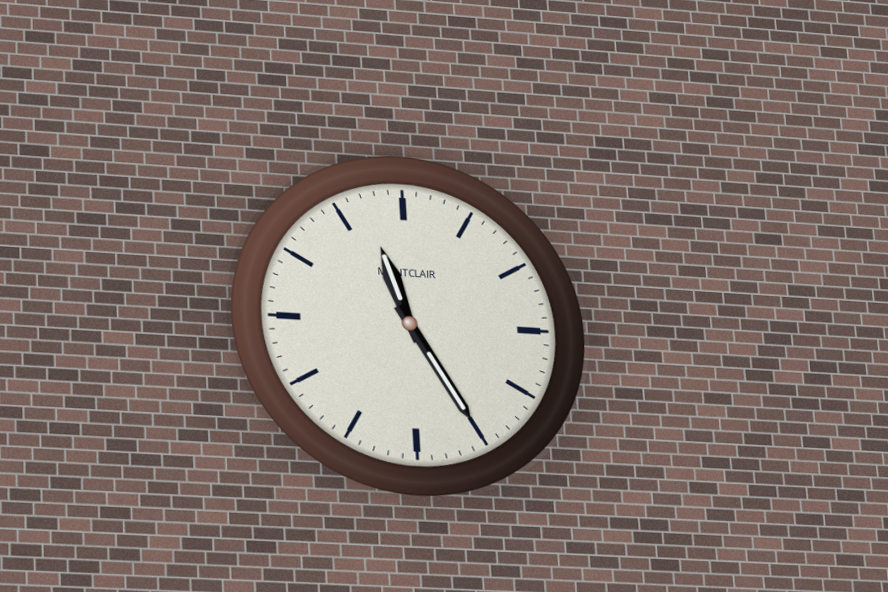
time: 11:25
